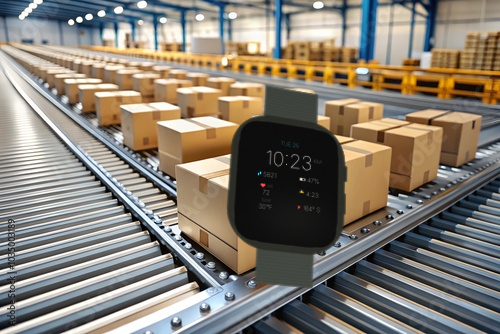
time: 10:23
